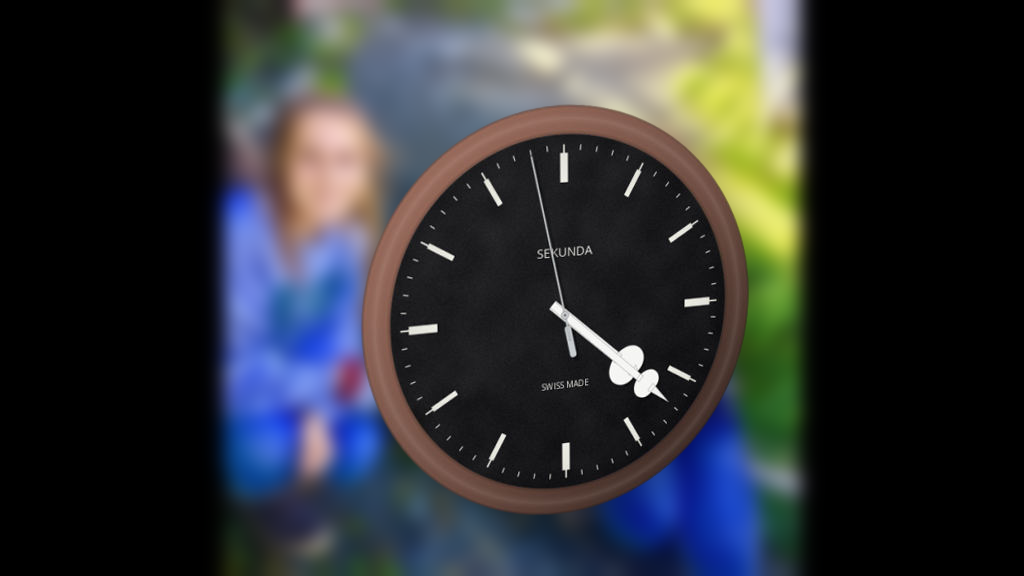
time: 4:21:58
